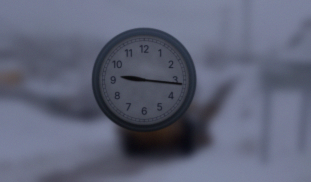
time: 9:16
